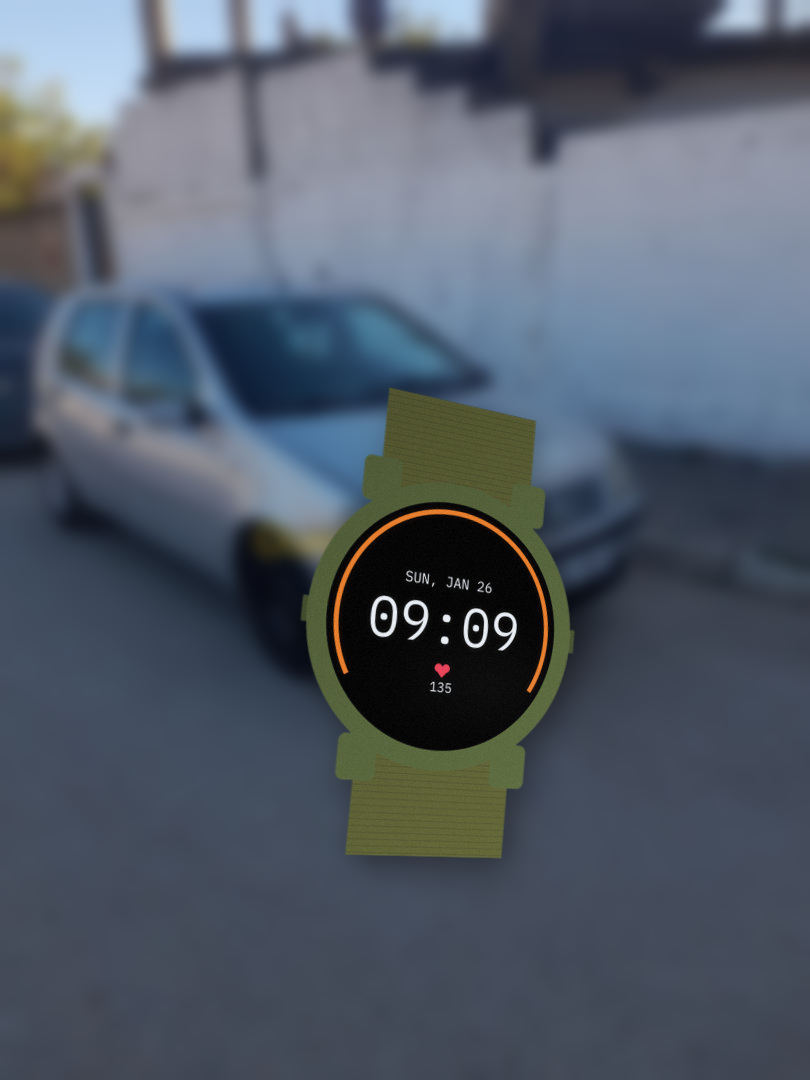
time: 9:09
